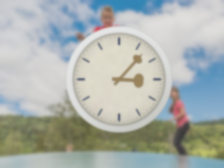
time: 3:07
